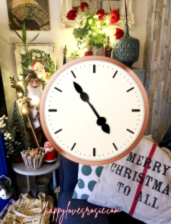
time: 4:54
